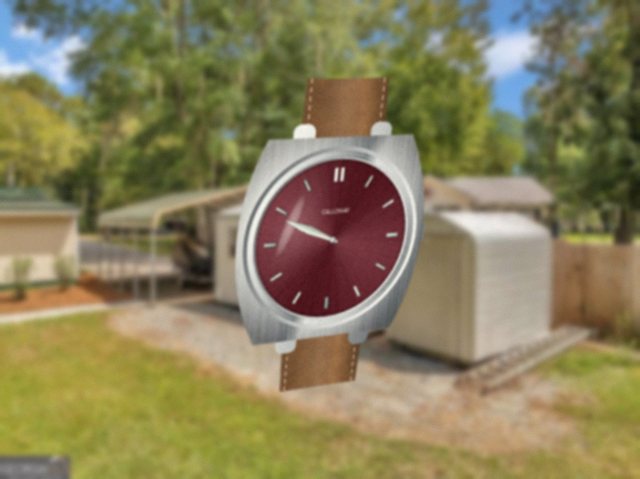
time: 9:49
